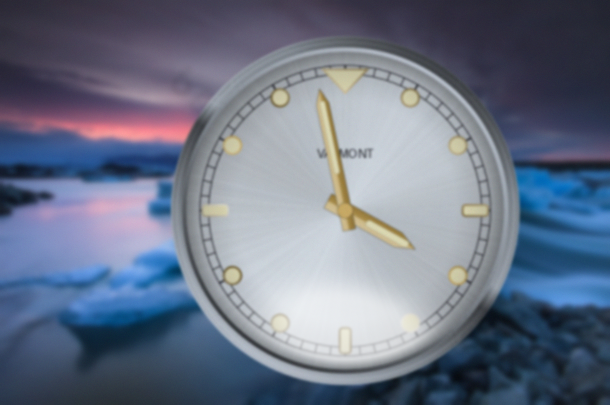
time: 3:58
